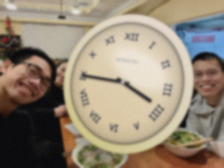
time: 3:45
